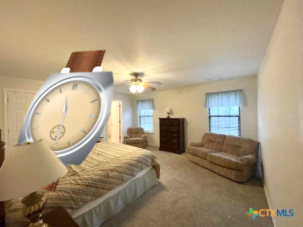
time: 11:29
